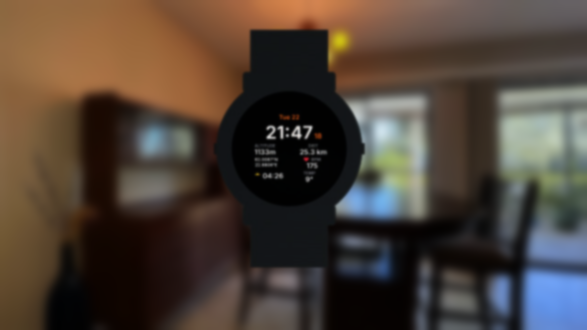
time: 21:47
